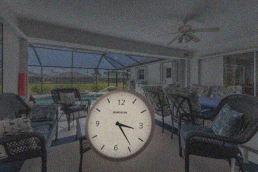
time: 3:24
